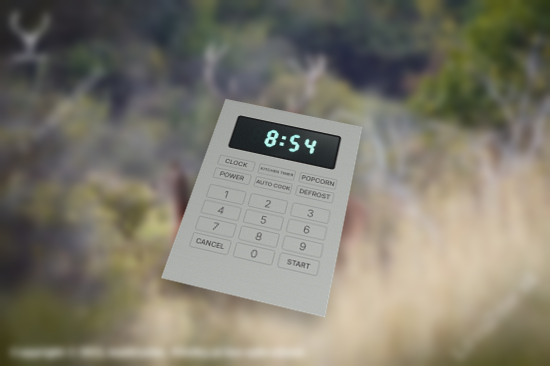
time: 8:54
